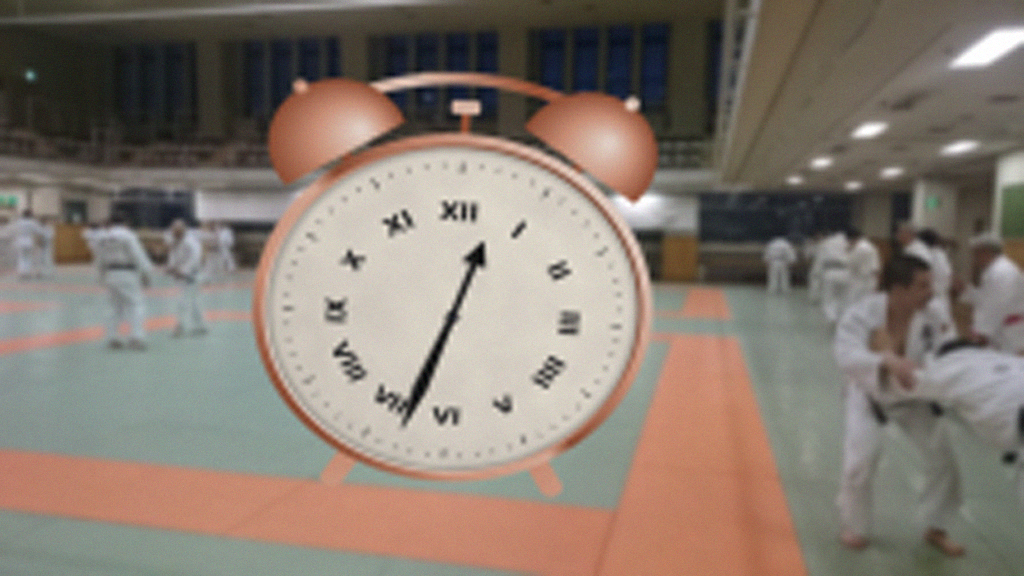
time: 12:33
